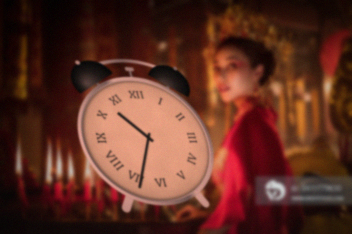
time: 10:34
